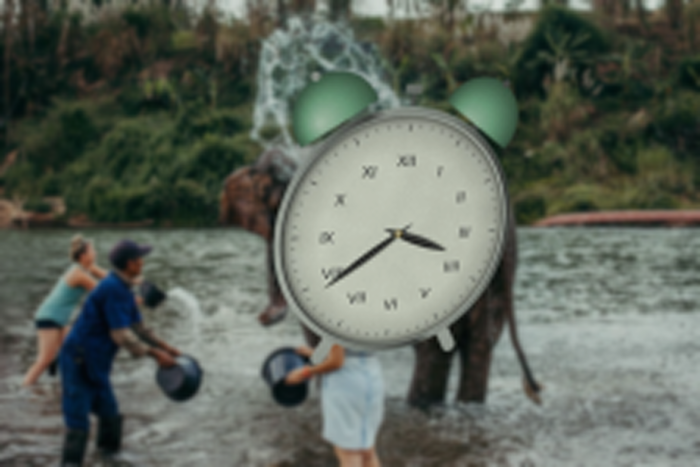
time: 3:39
